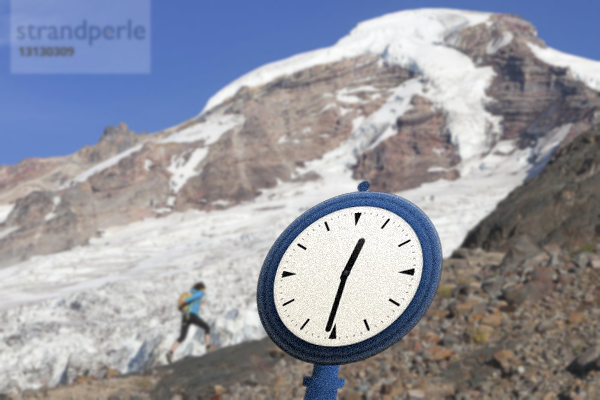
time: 12:31
